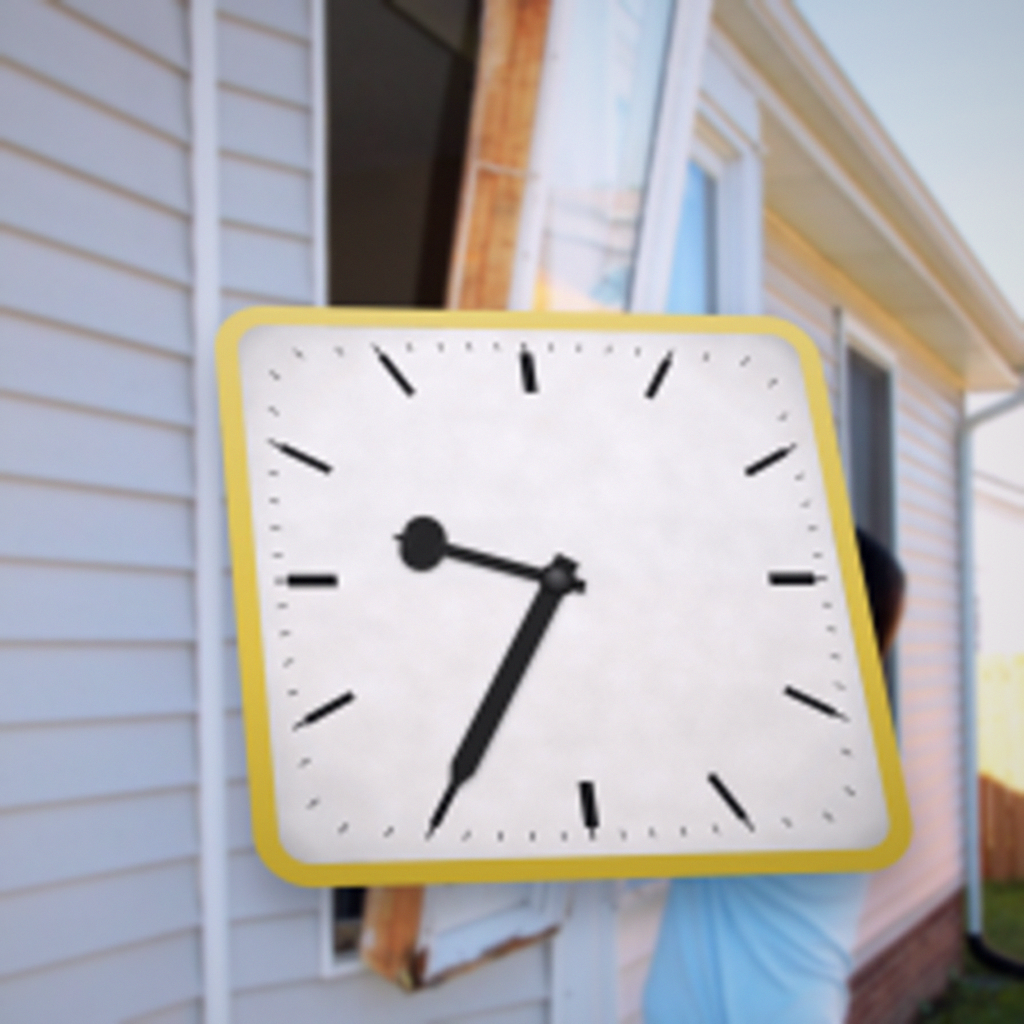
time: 9:35
